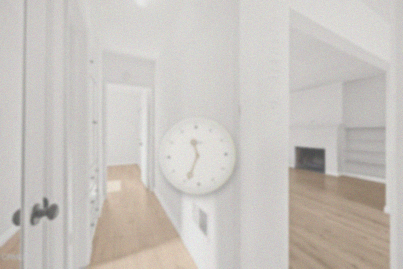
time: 11:34
